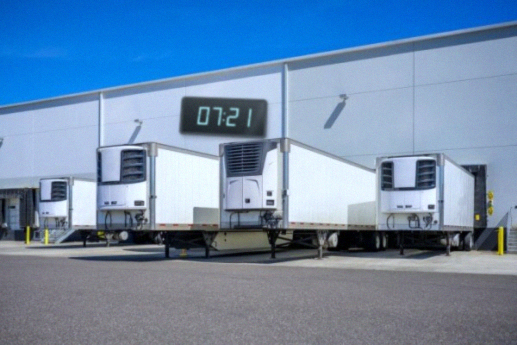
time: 7:21
